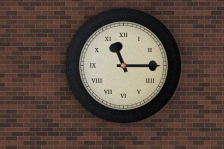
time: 11:15
